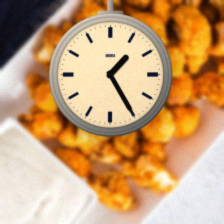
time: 1:25
